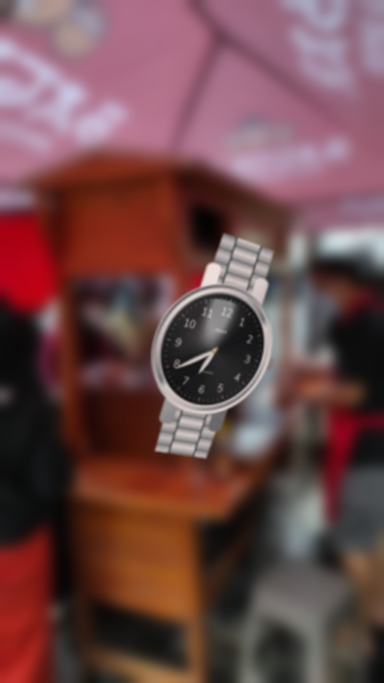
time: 6:39
